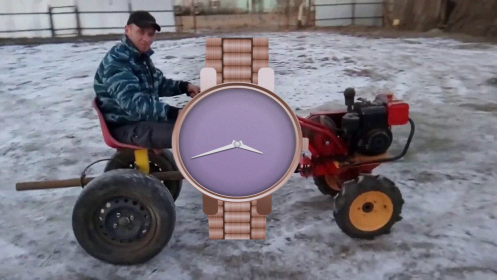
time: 3:42
